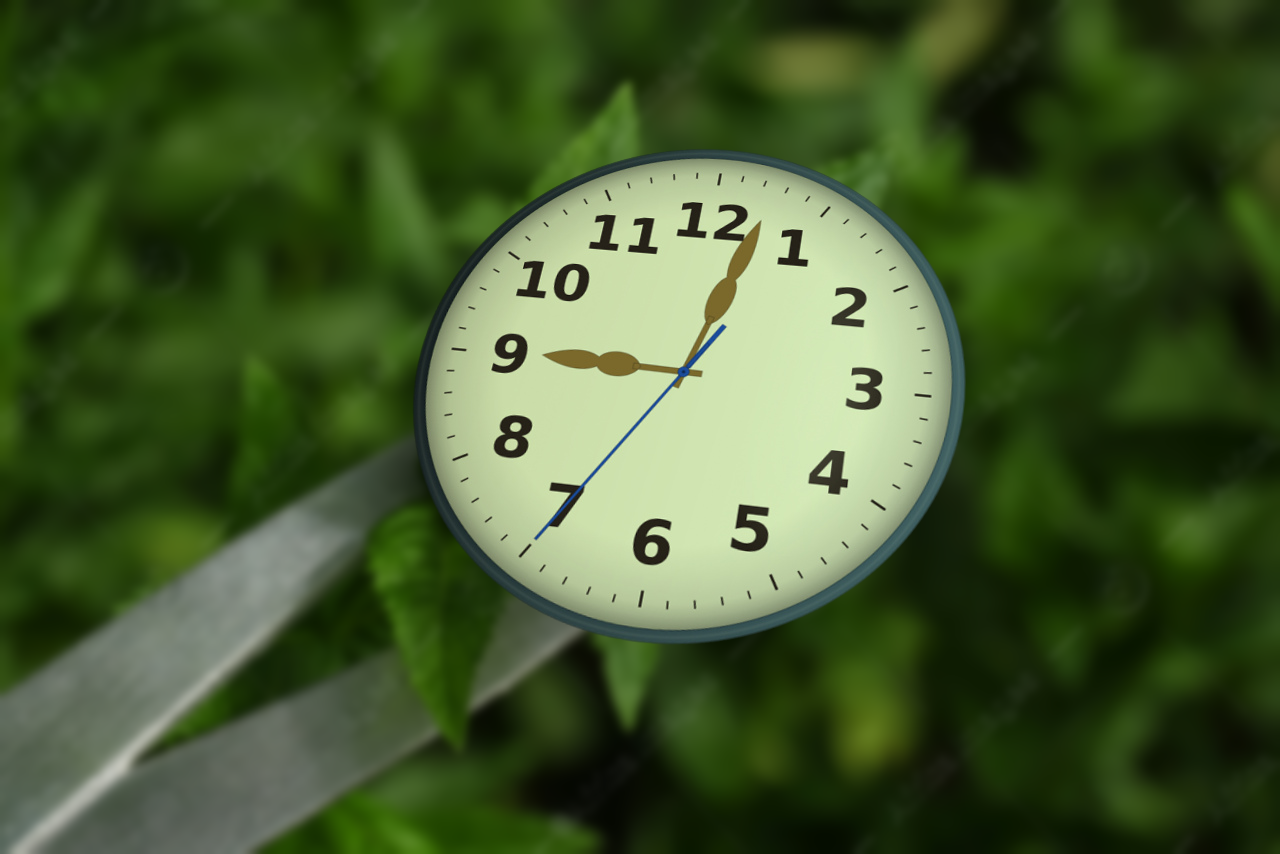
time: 9:02:35
